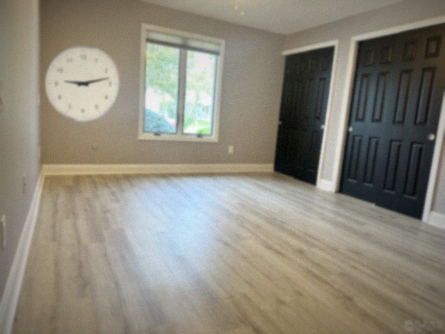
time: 9:13
